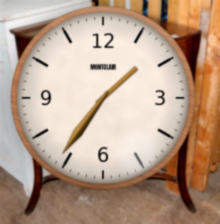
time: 1:36
